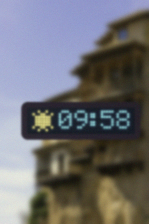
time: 9:58
